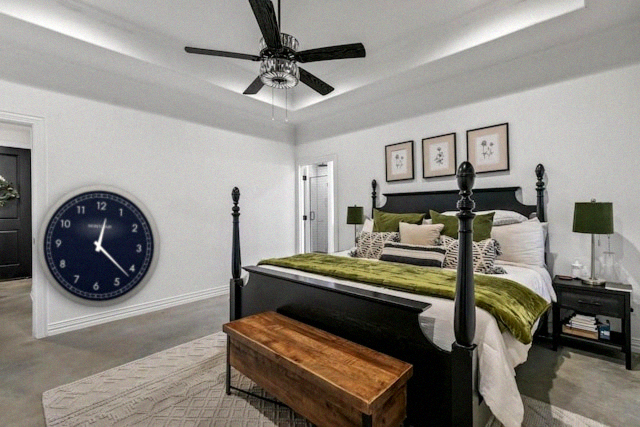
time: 12:22
